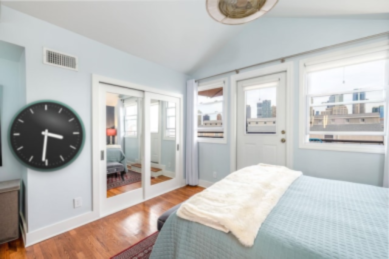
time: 3:31
